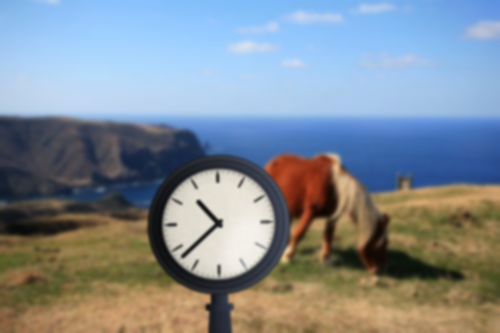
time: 10:38
